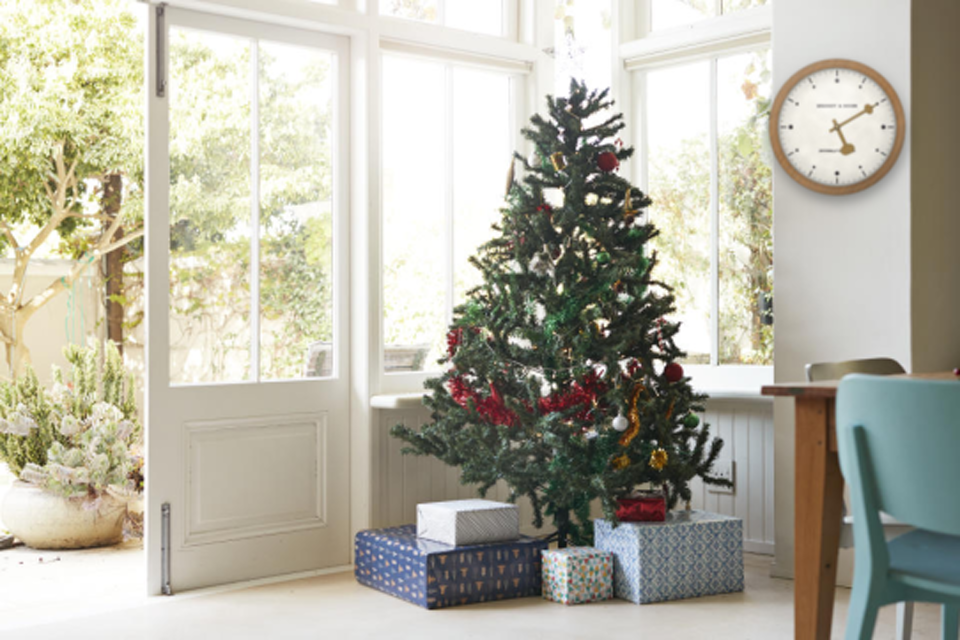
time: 5:10
